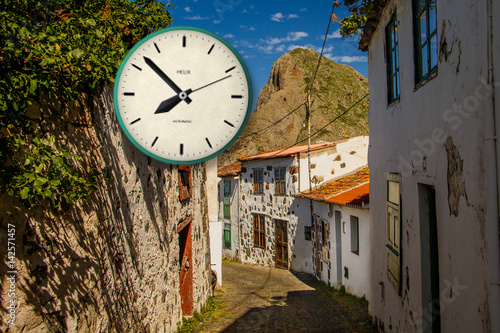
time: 7:52:11
